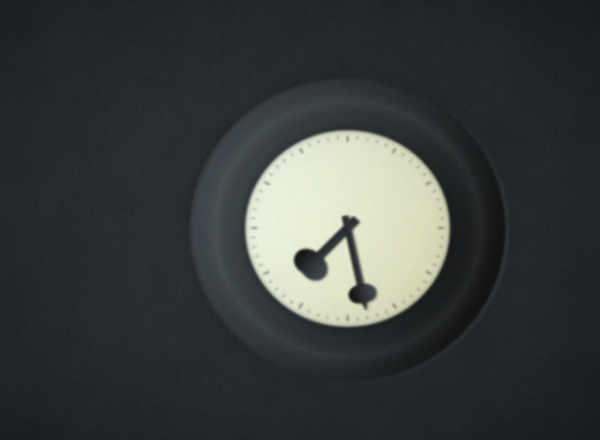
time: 7:28
